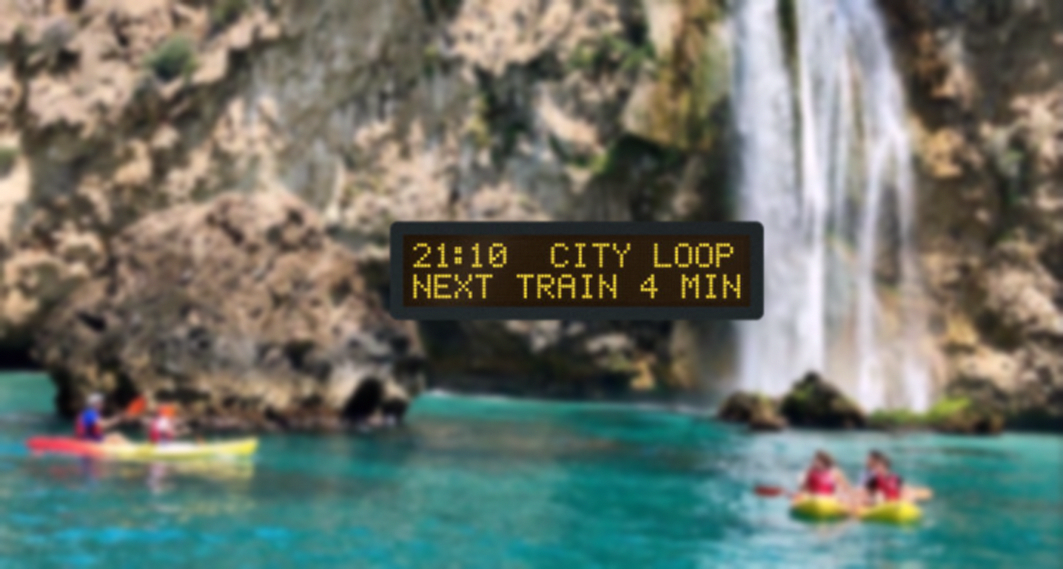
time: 21:10
